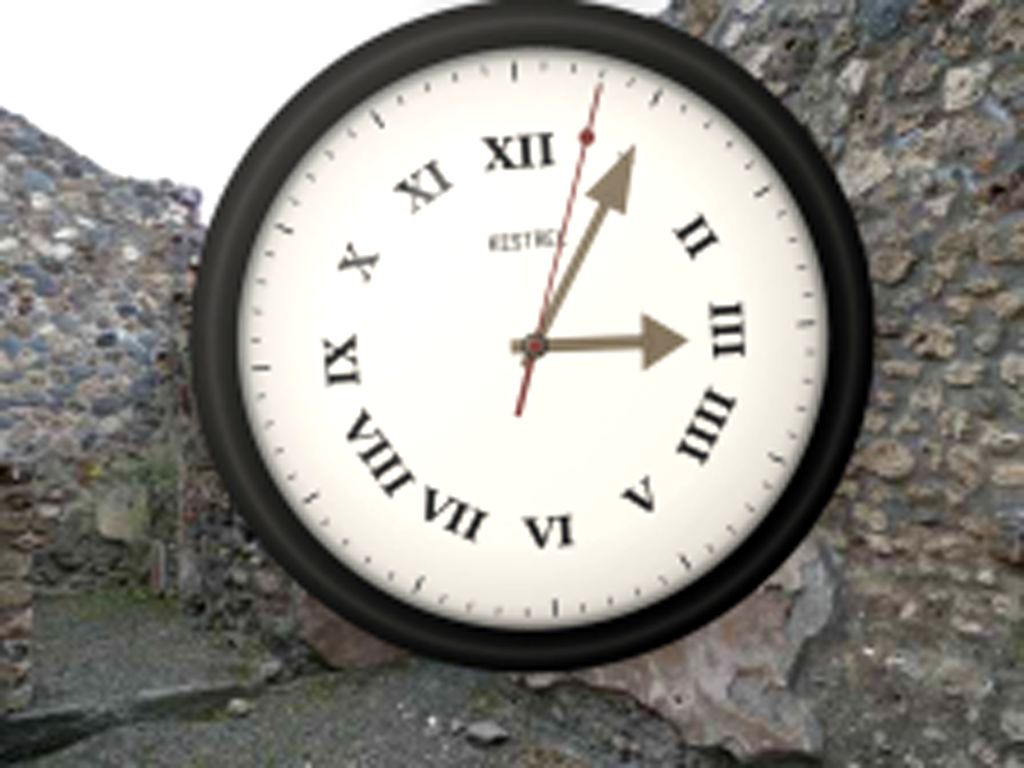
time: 3:05:03
